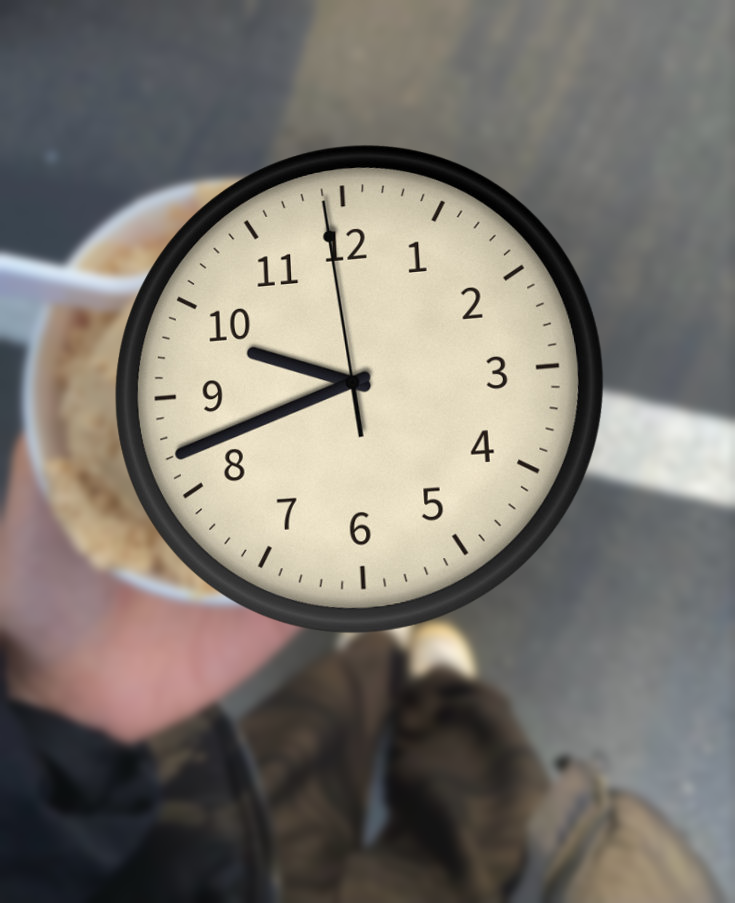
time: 9:41:59
